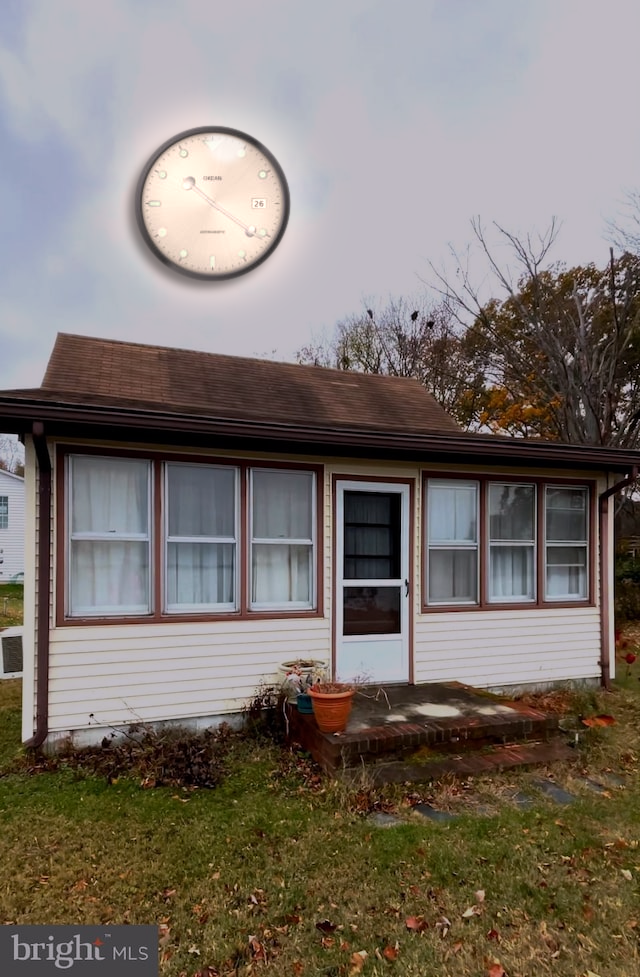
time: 10:21
